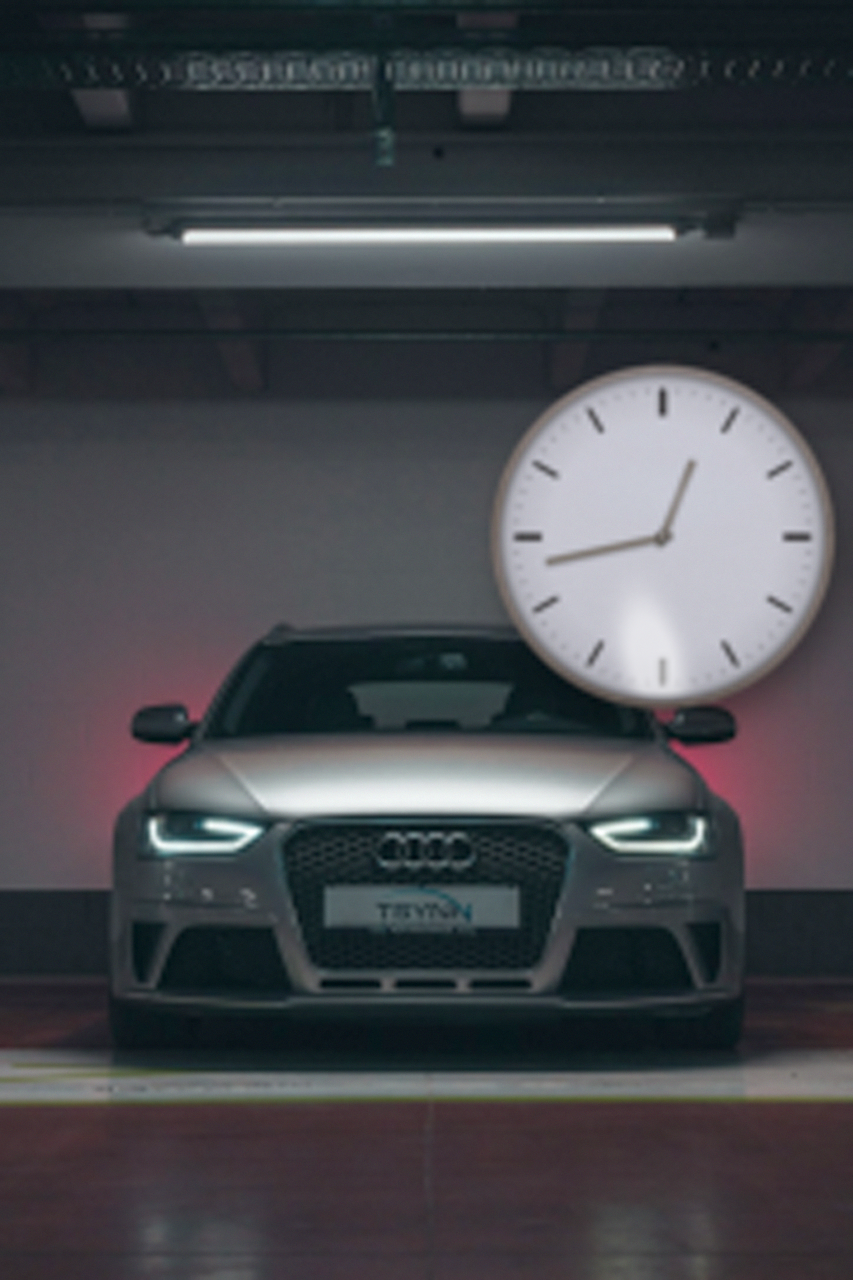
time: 12:43
